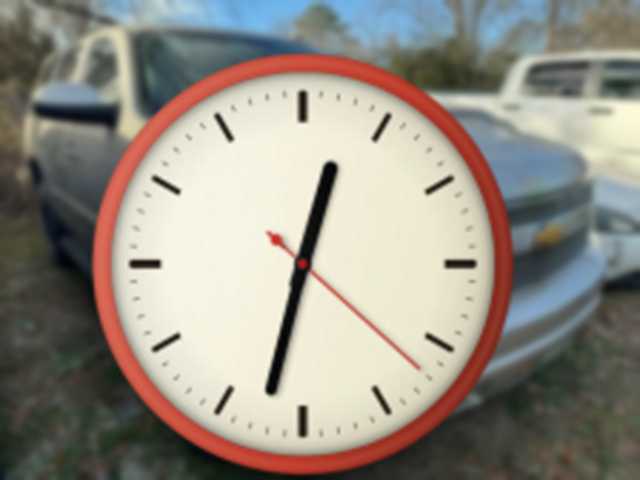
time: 12:32:22
